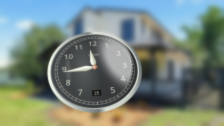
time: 11:44
